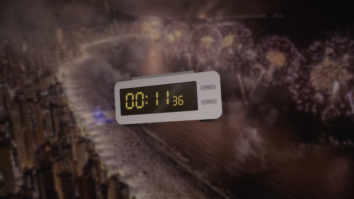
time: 0:11:36
